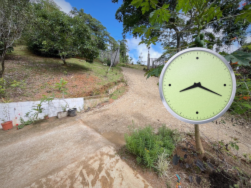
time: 8:19
